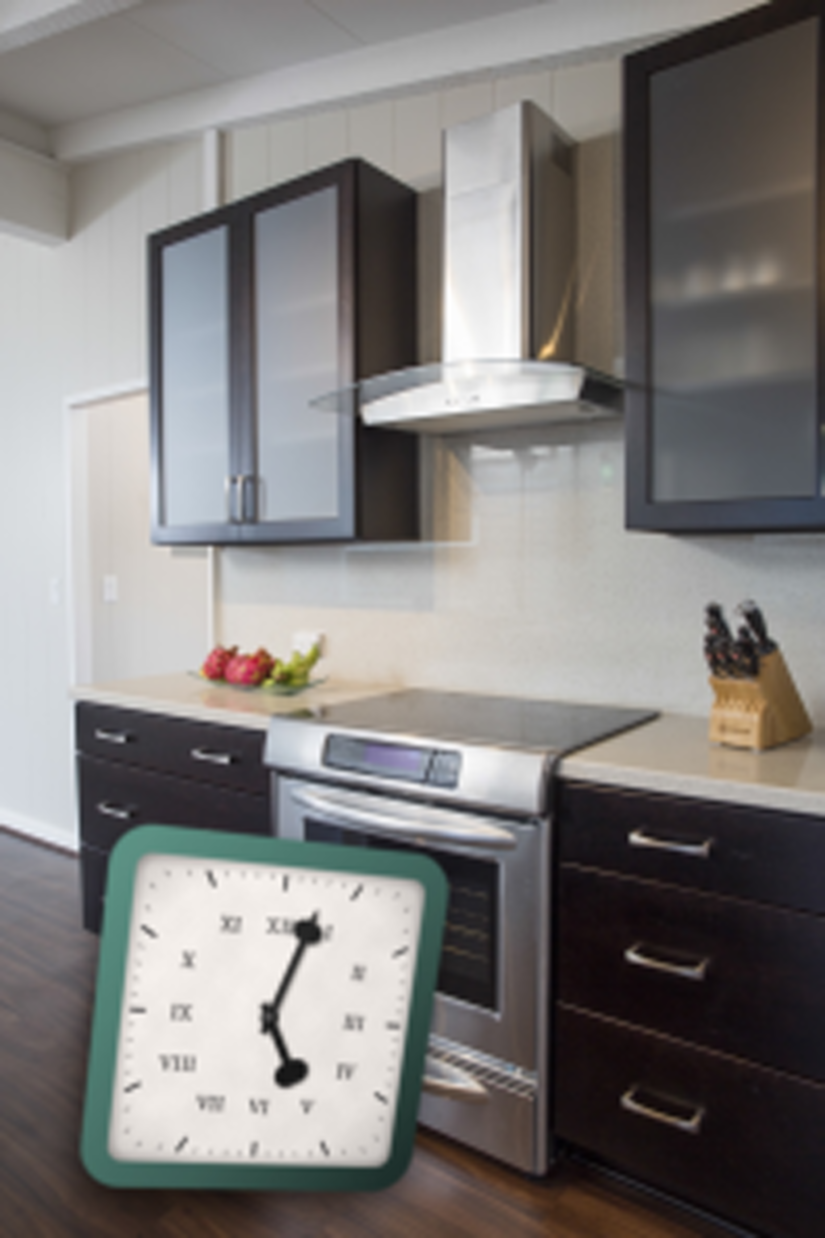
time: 5:03
